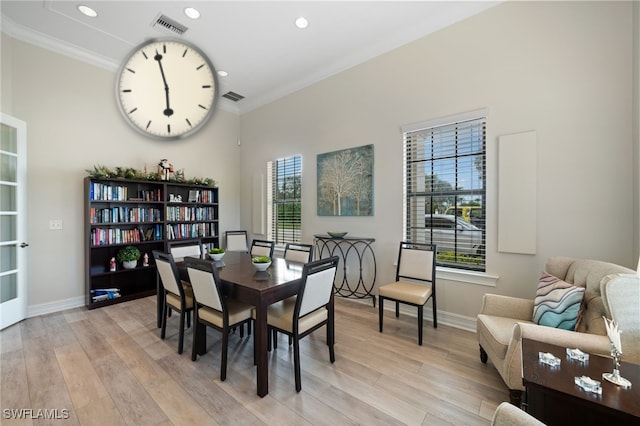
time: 5:58
